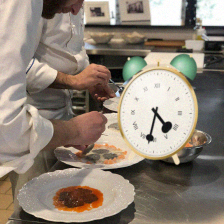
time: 4:32
